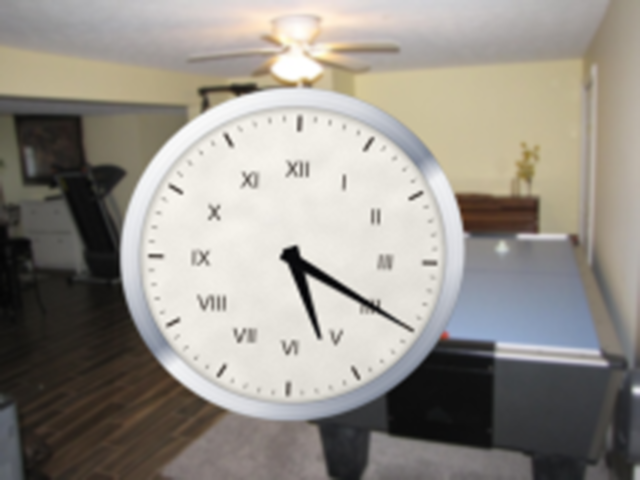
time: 5:20
